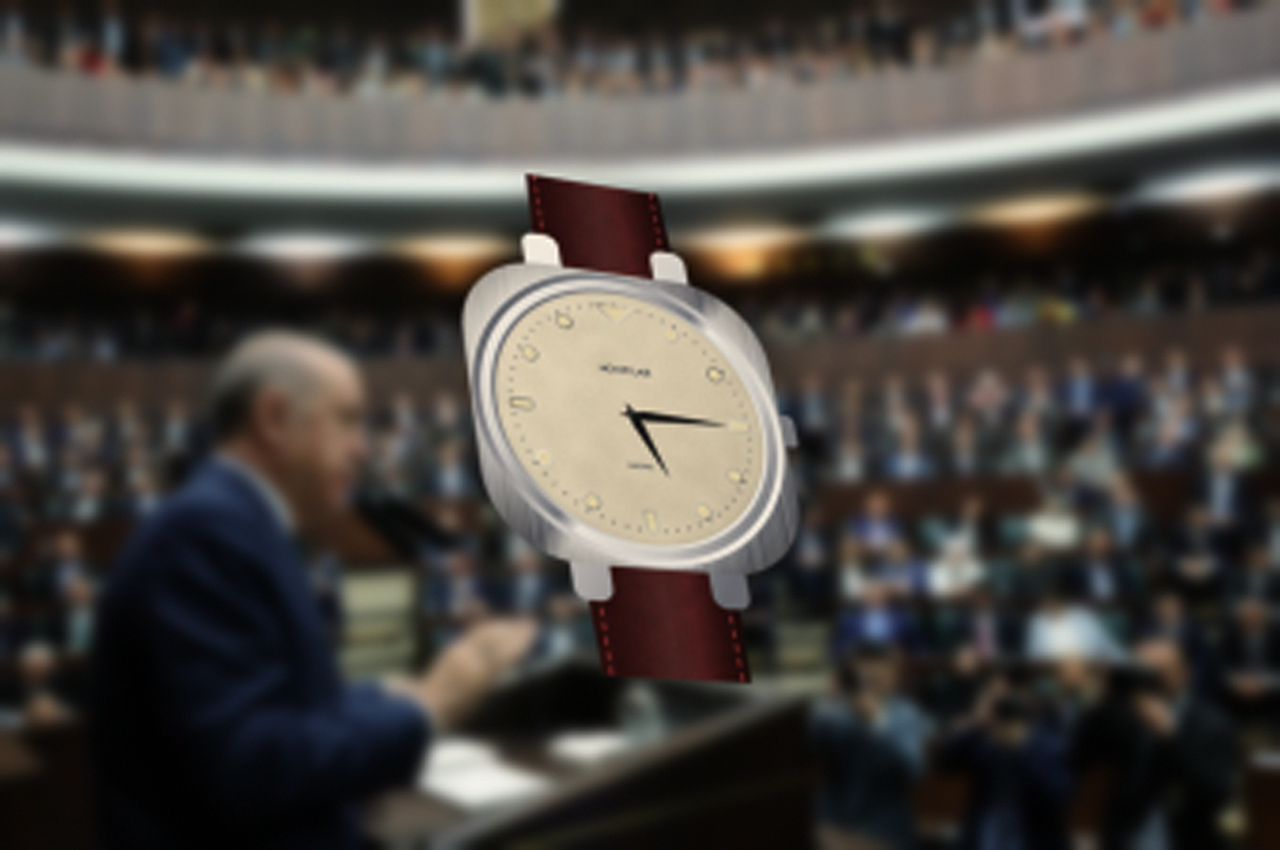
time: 5:15
